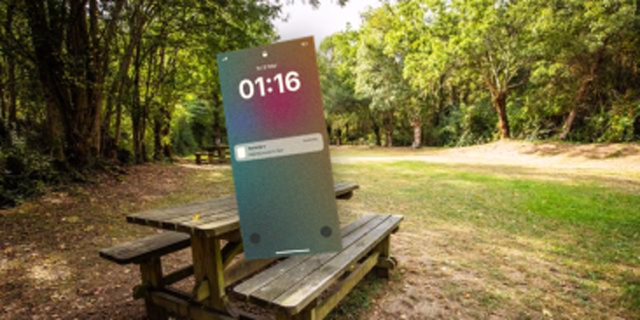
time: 1:16
